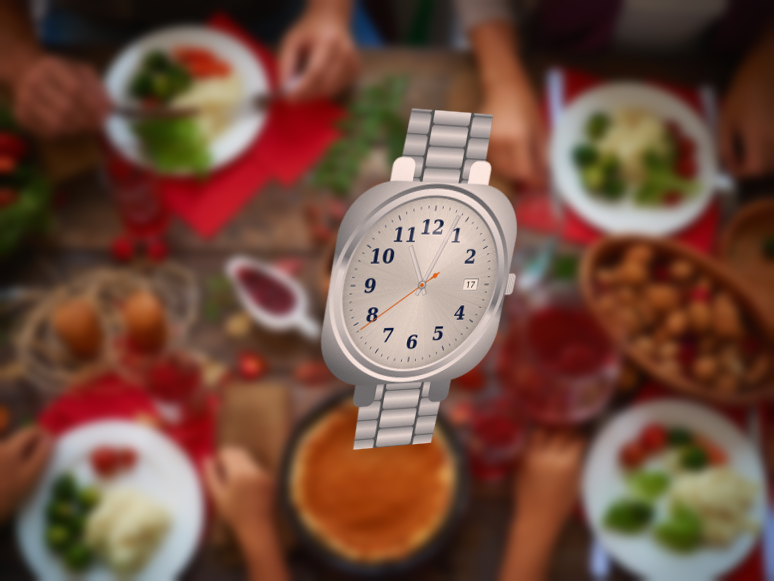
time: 11:03:39
